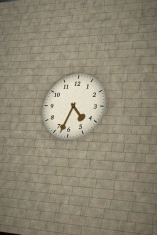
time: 4:33
